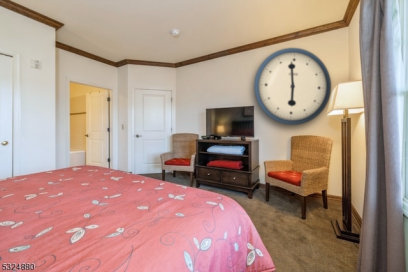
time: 5:59
